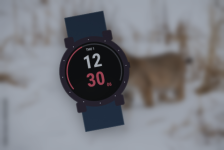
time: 12:30
